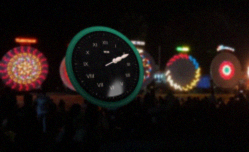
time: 2:11
